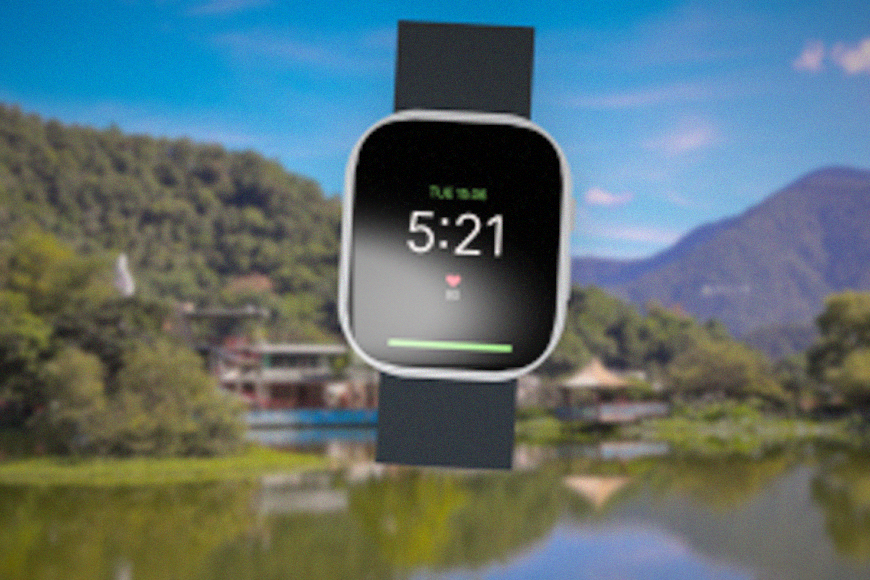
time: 5:21
